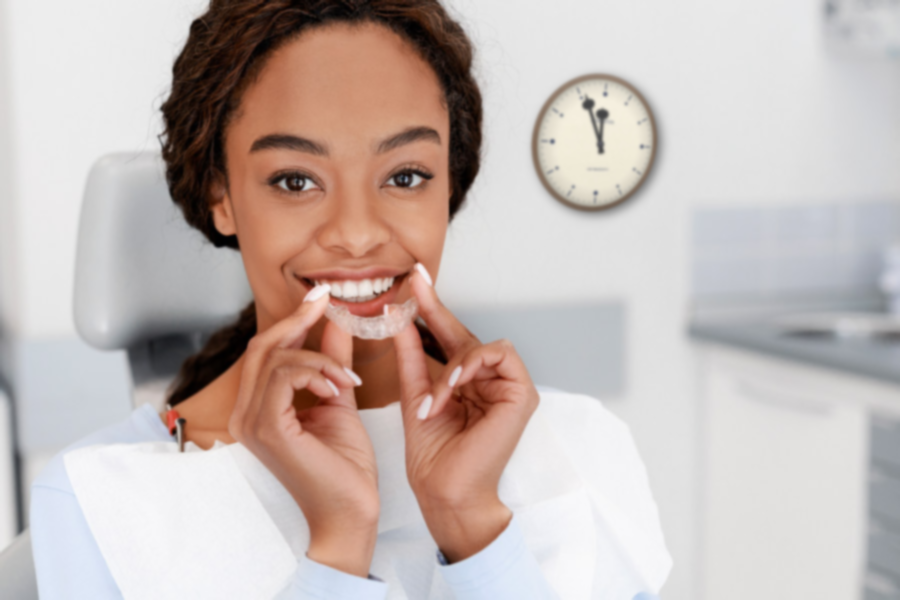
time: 11:56
